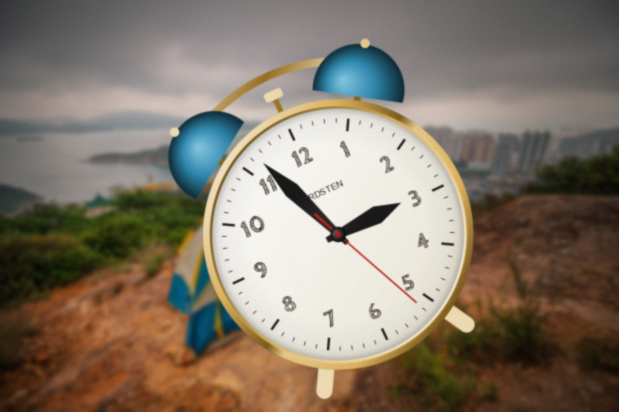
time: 2:56:26
